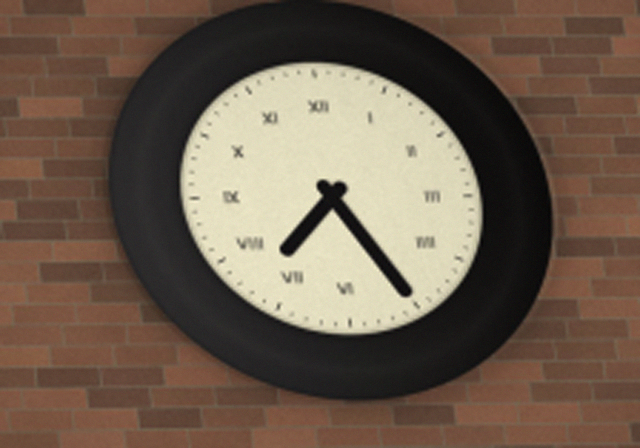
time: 7:25
